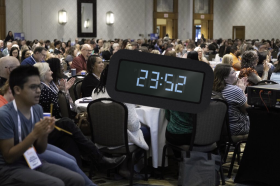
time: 23:52
